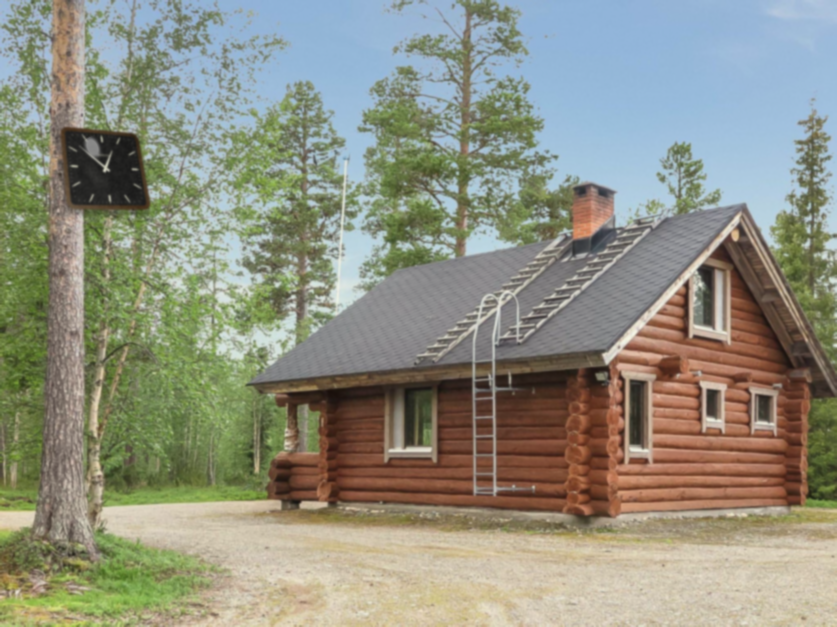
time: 12:52
